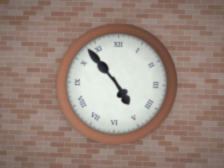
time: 4:53
